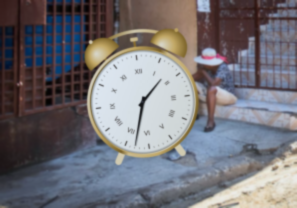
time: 1:33
